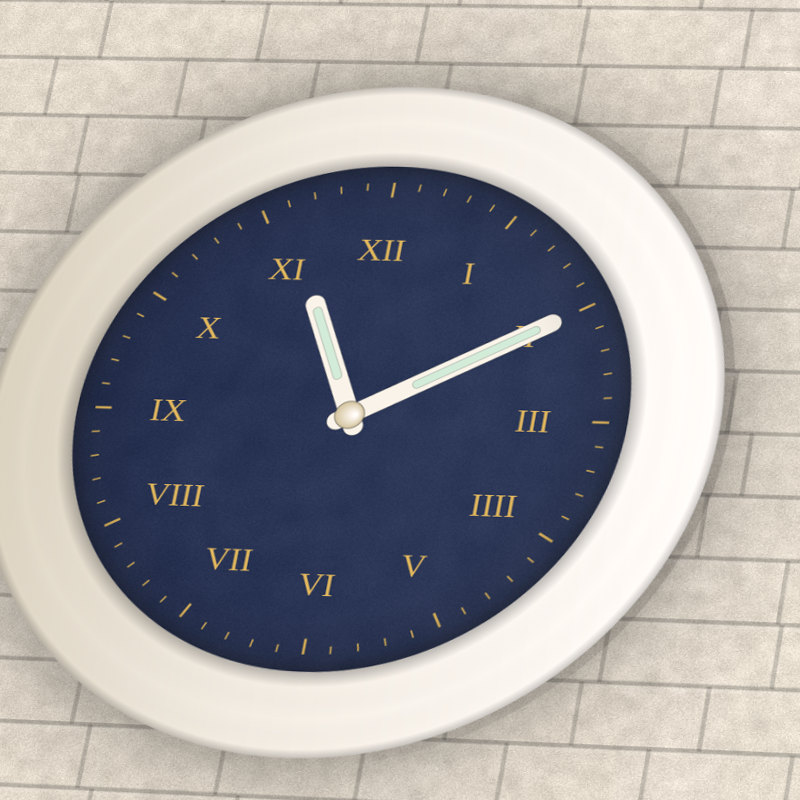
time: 11:10
